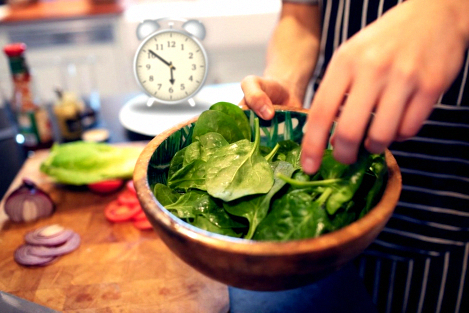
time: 5:51
